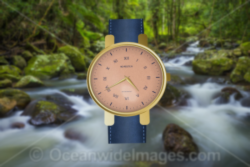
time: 4:40
